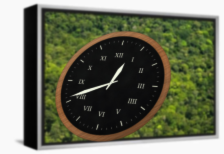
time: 12:41
